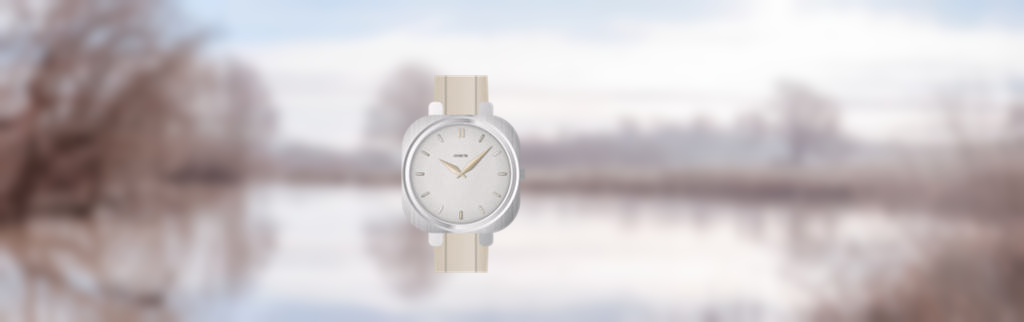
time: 10:08
